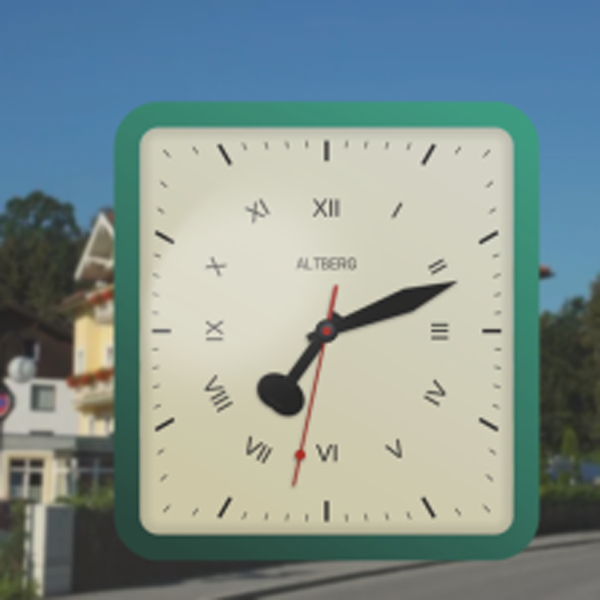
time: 7:11:32
